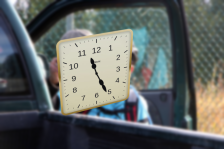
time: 11:26
